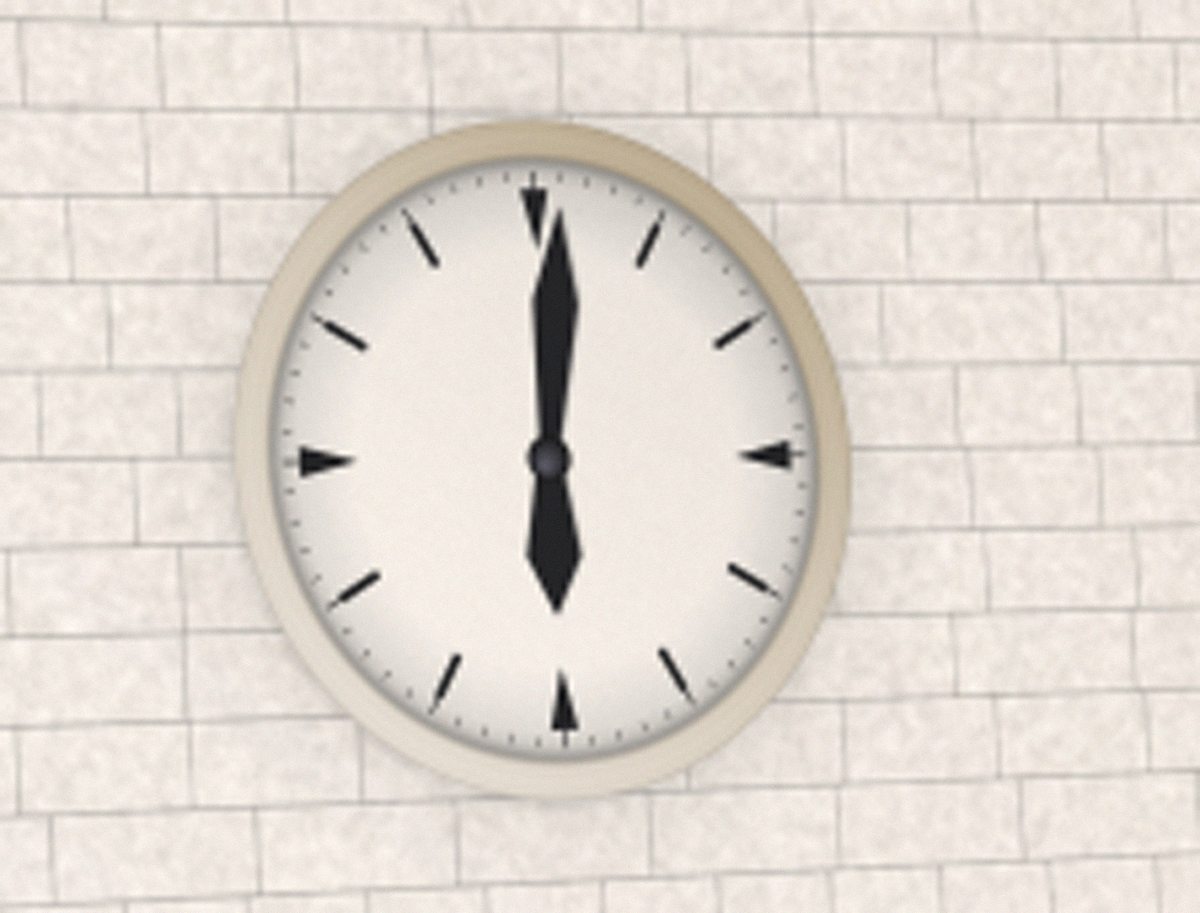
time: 6:01
